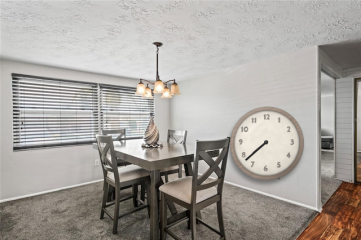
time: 7:38
